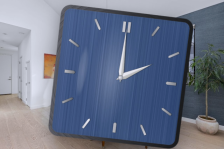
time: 2:00
